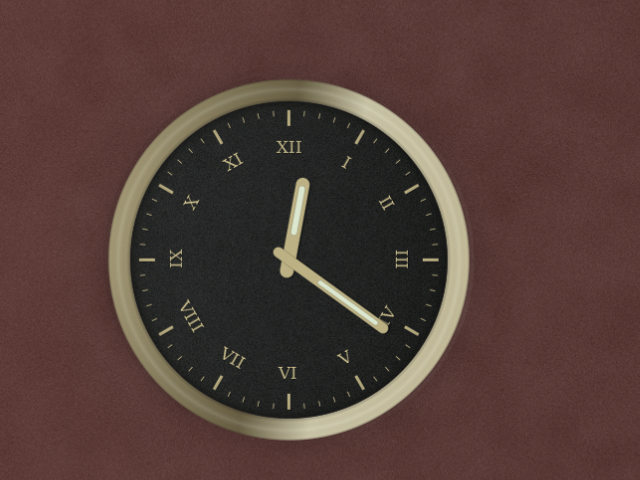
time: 12:21
